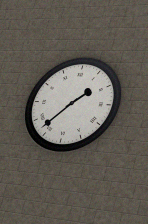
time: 1:37
